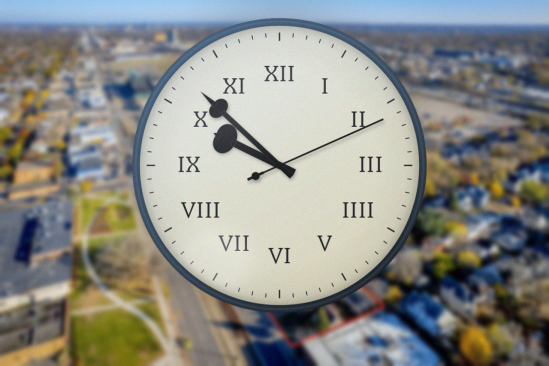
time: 9:52:11
